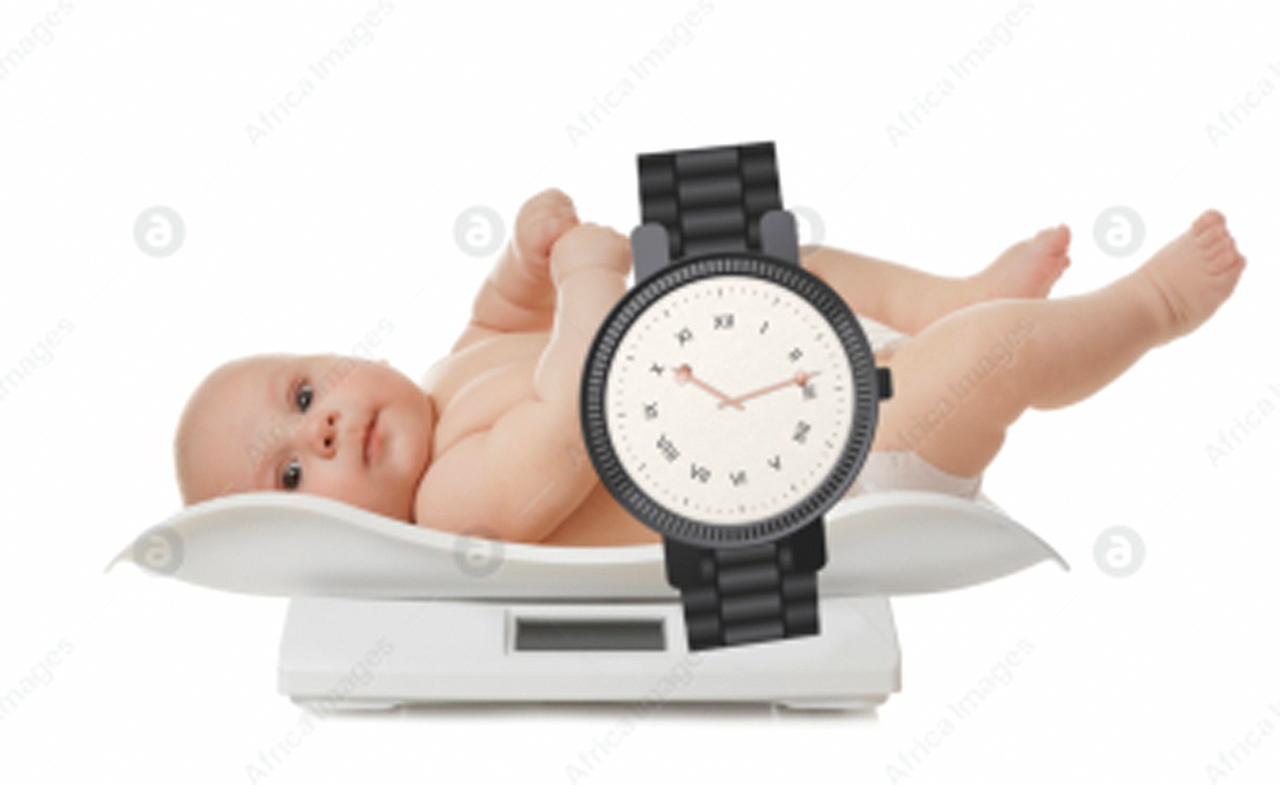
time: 10:13
